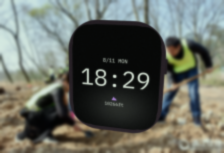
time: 18:29
